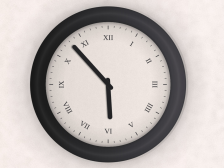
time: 5:53
